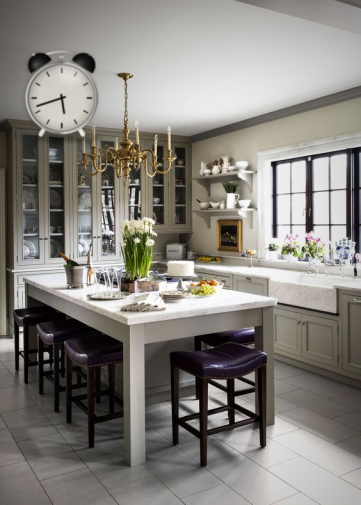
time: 5:42
